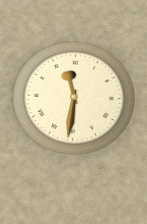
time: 11:31
